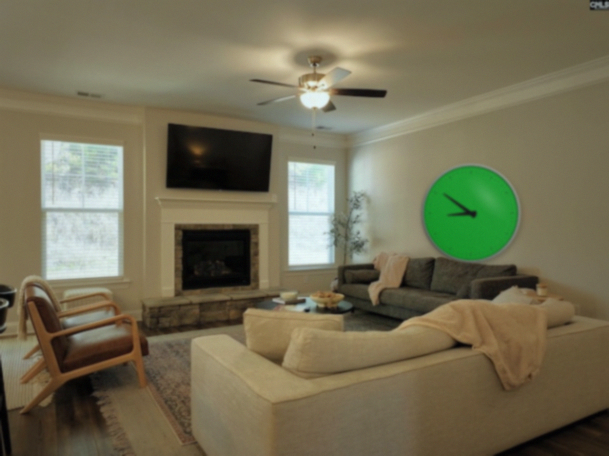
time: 8:51
